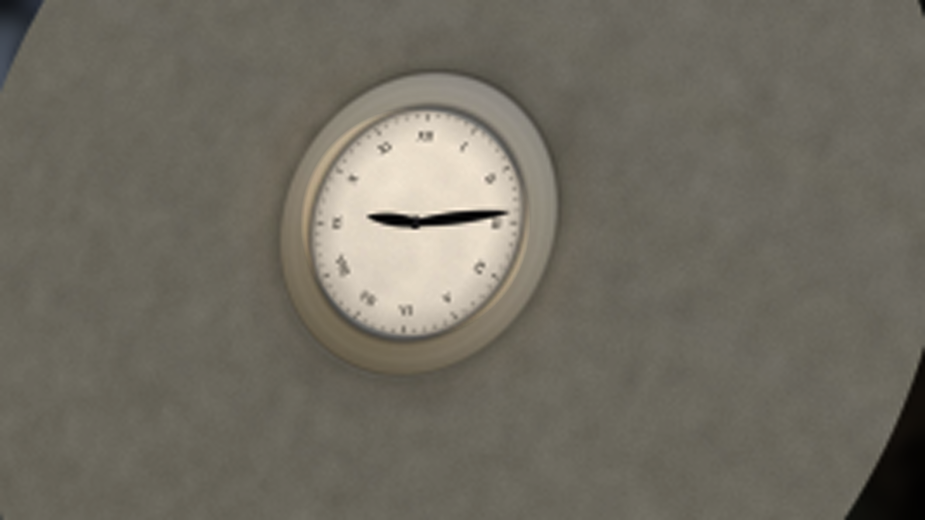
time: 9:14
